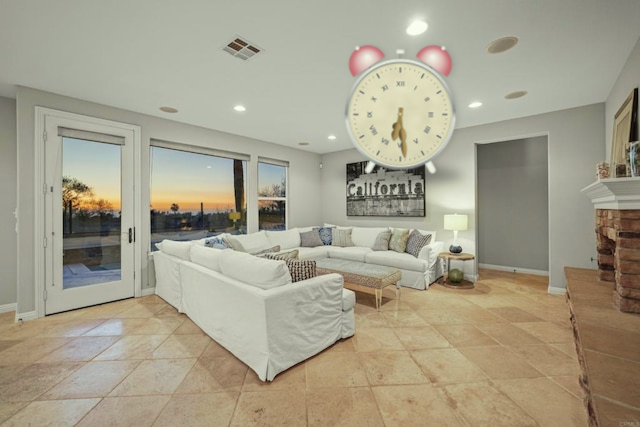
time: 6:29
